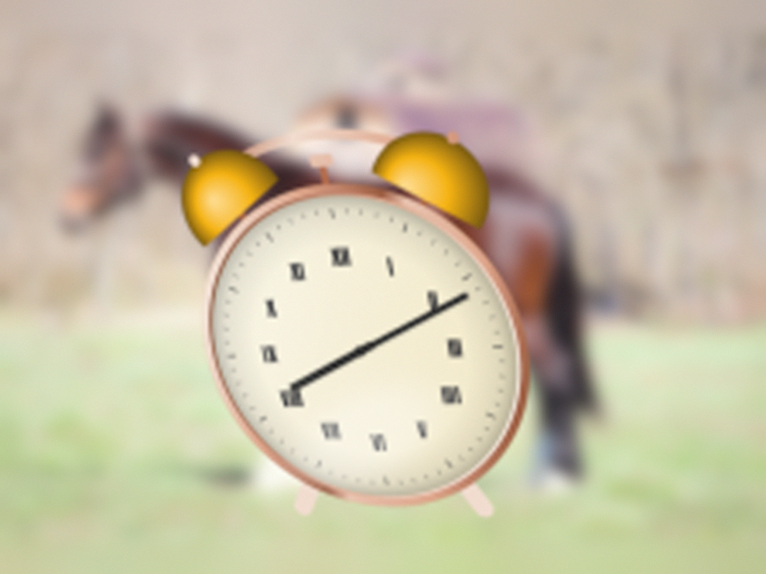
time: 8:11
